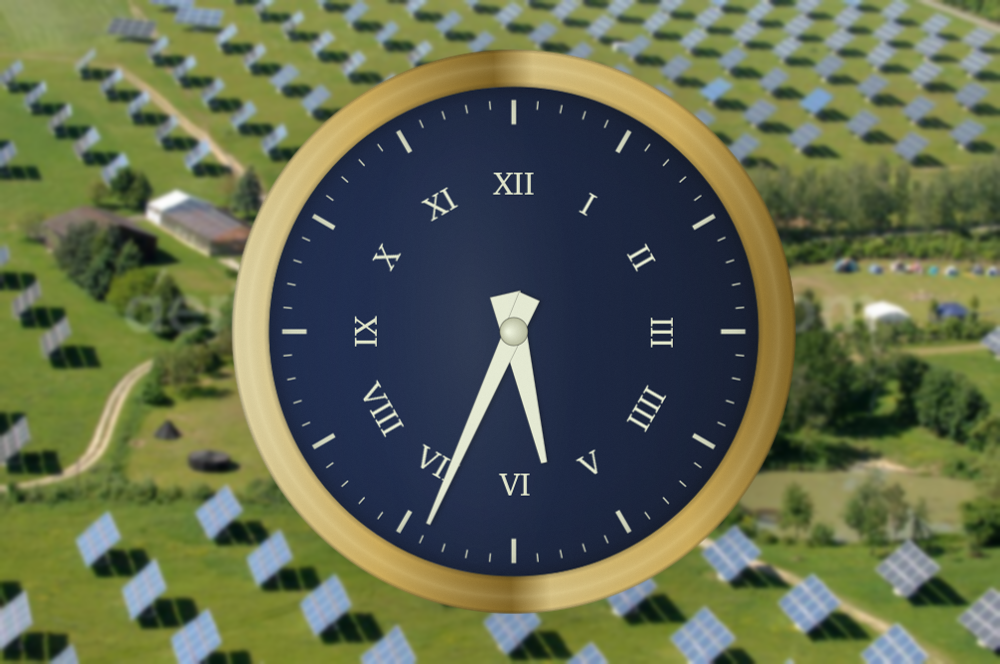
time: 5:34
